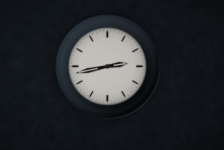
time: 2:43
